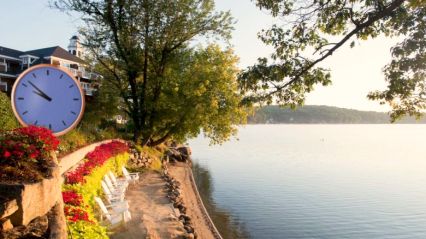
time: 9:52
